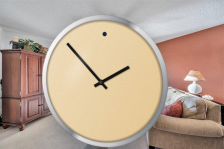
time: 1:52
